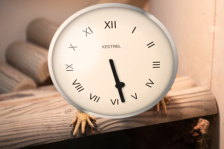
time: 5:28
